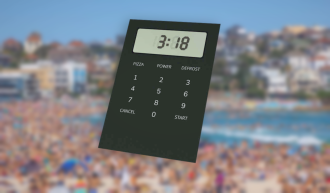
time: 3:18
